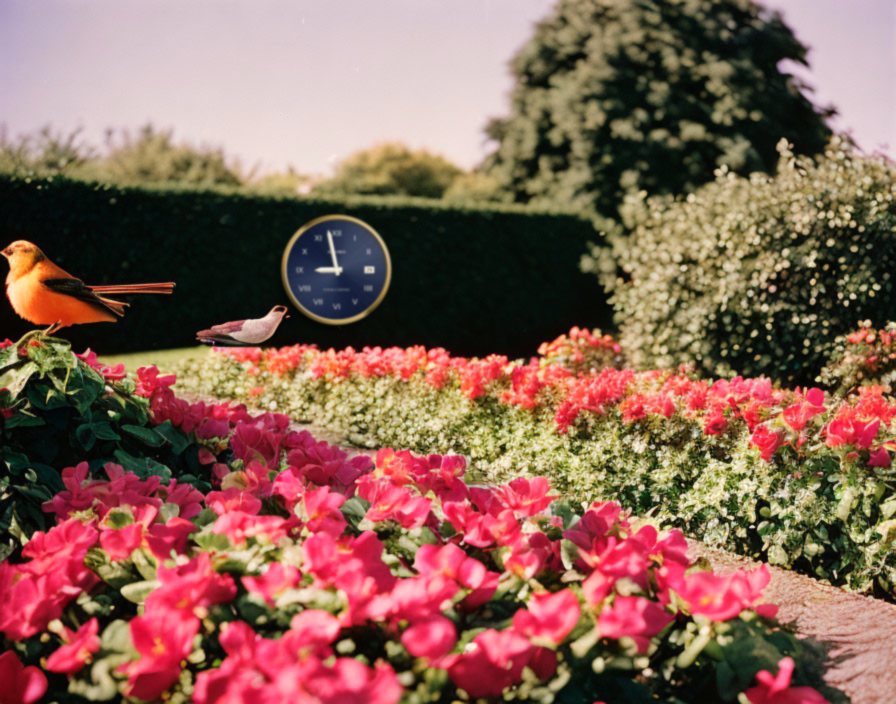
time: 8:58
